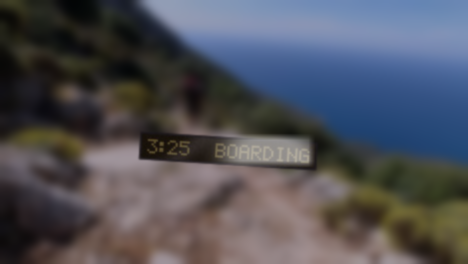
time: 3:25
